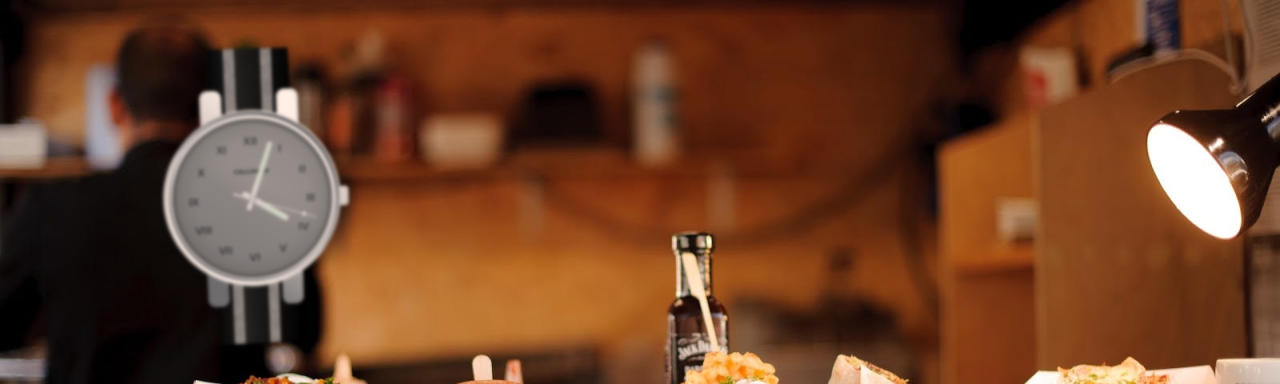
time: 4:03:18
